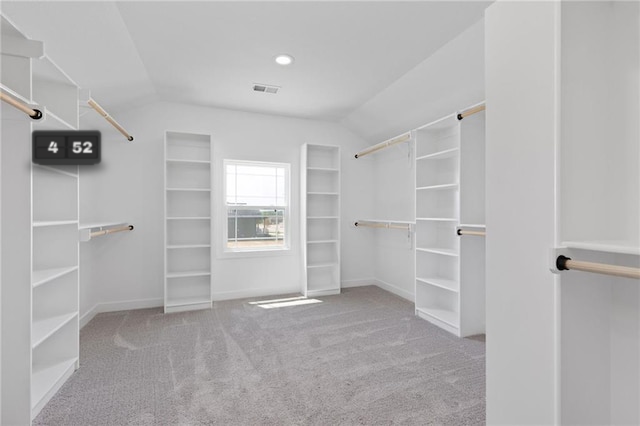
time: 4:52
